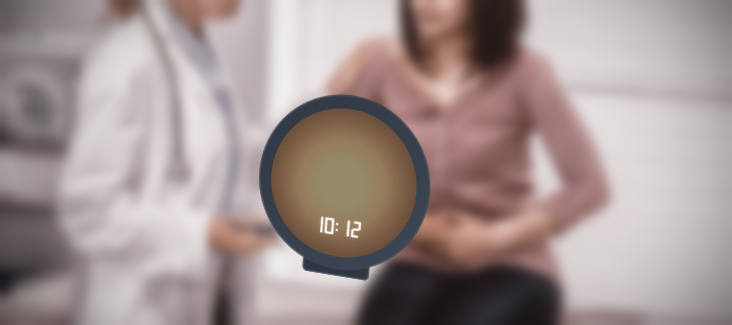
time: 10:12
